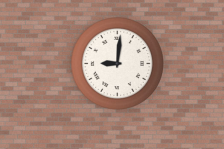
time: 9:01
